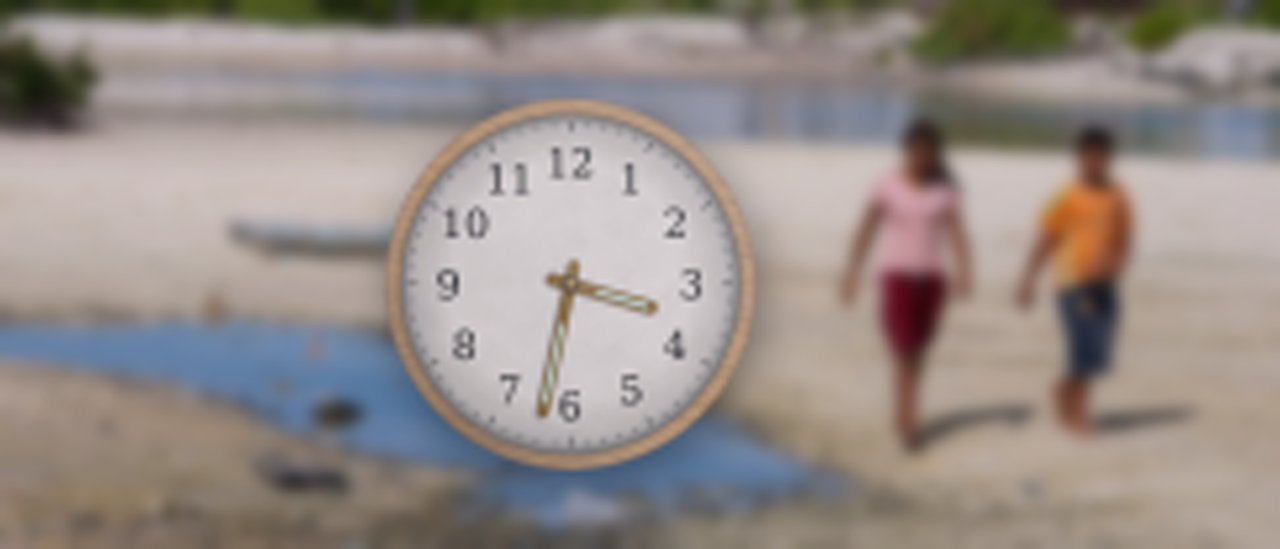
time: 3:32
